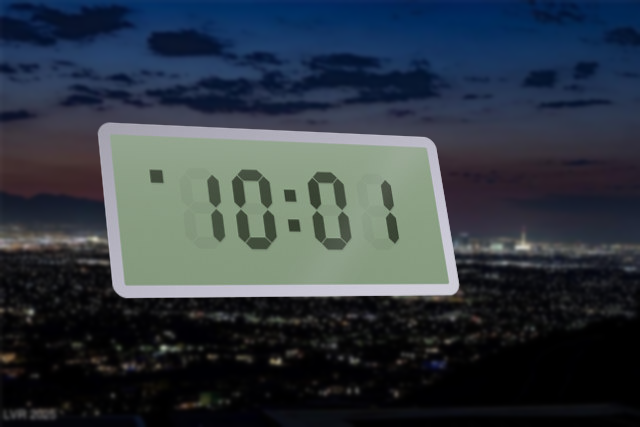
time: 10:01
